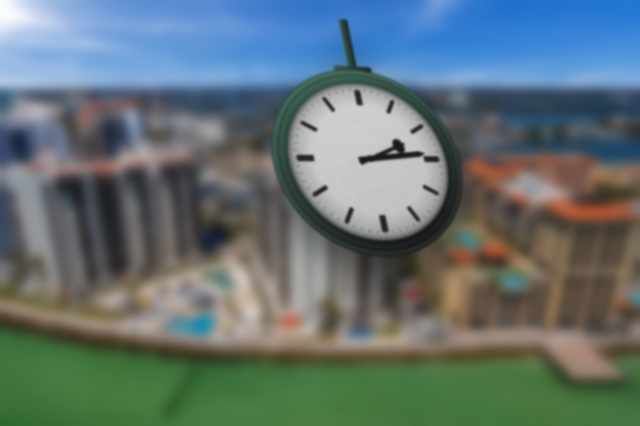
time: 2:14
